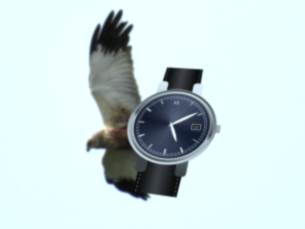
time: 5:09
